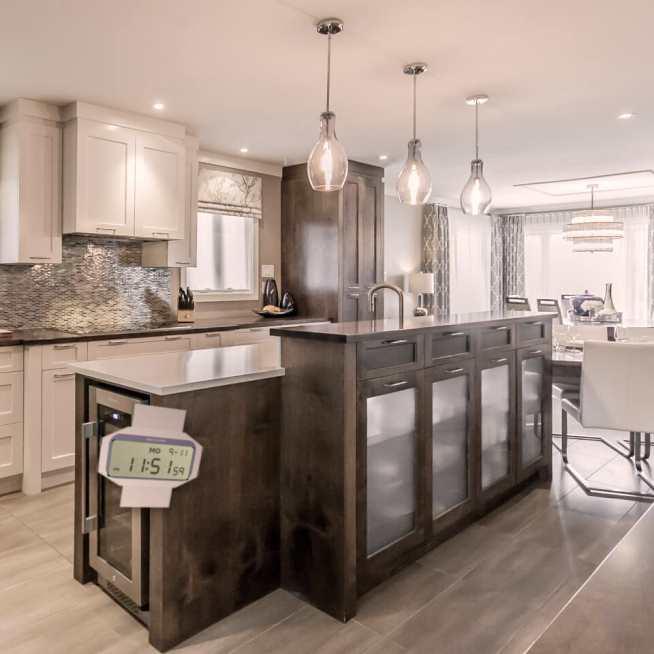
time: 11:51
